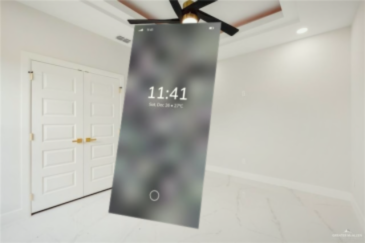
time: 11:41
